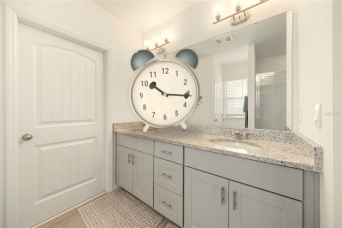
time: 10:16
